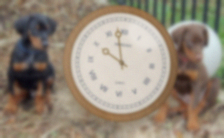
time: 9:58
